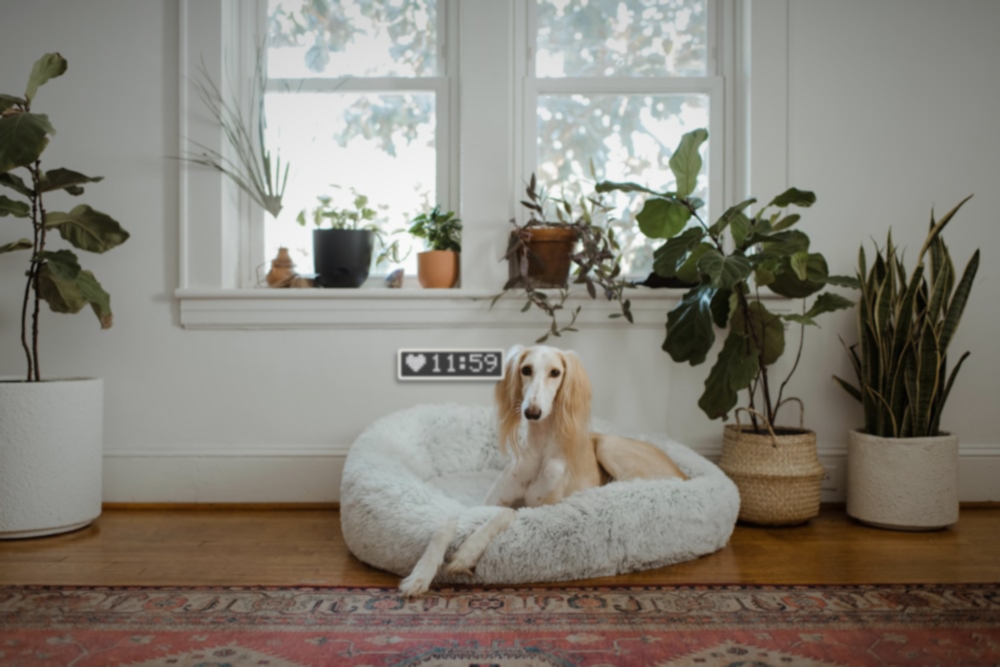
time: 11:59
